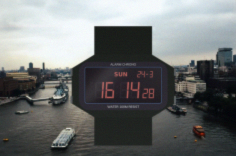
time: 16:14:28
